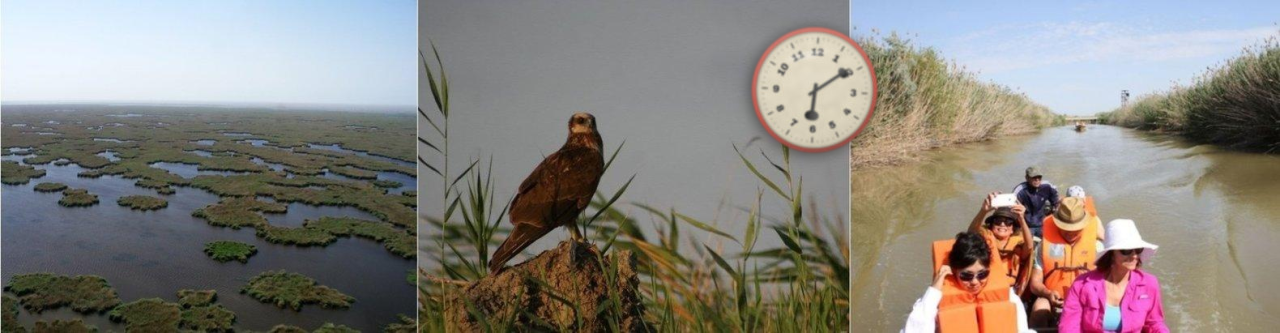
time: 6:09
